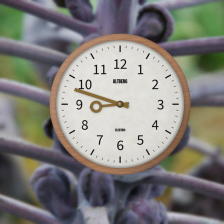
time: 8:48
